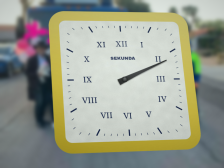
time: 2:11
